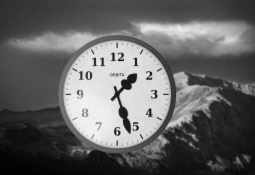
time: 1:27
